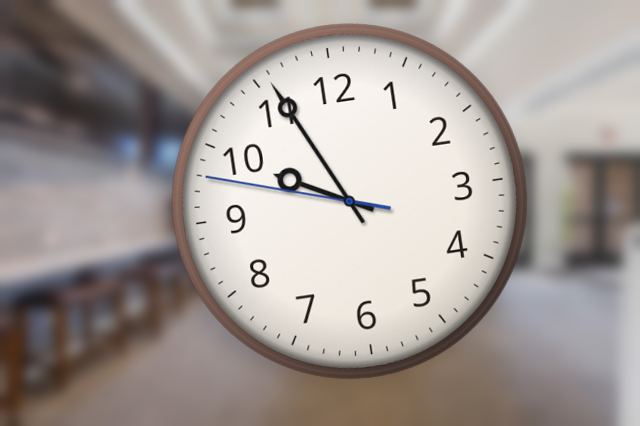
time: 9:55:48
